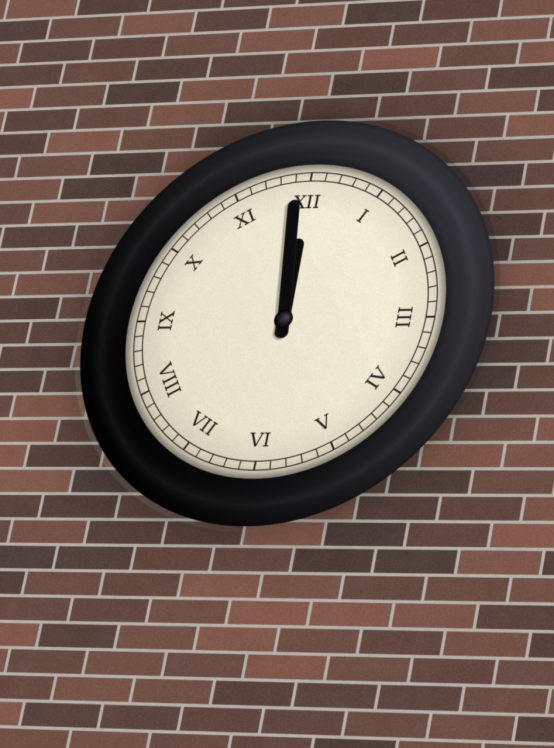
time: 11:59
